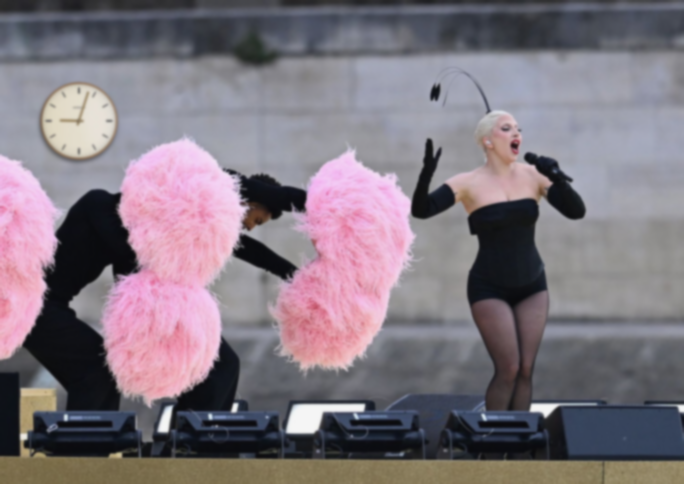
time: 9:03
